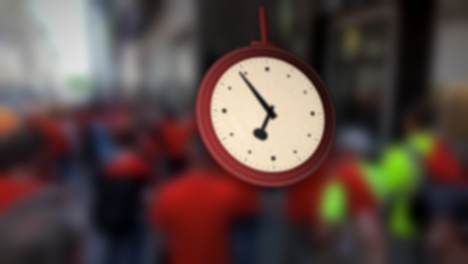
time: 6:54
